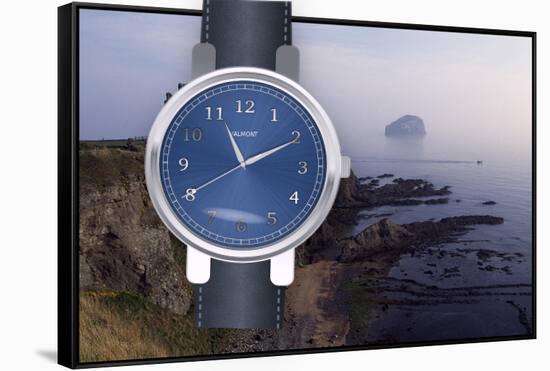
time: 11:10:40
